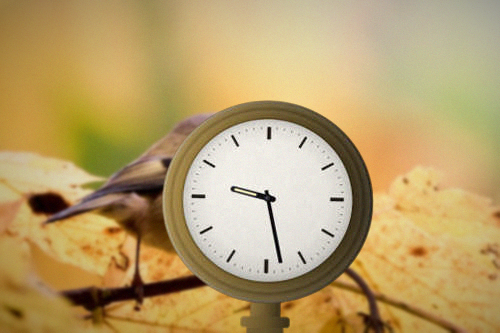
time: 9:28
